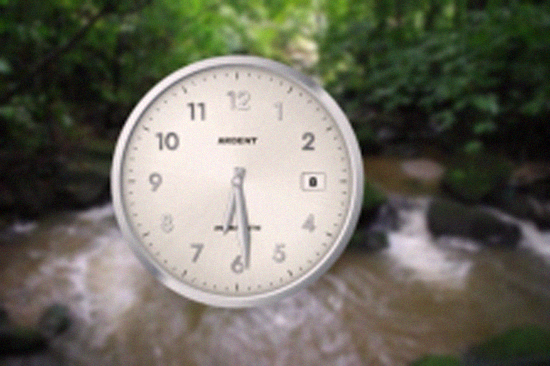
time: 6:29
